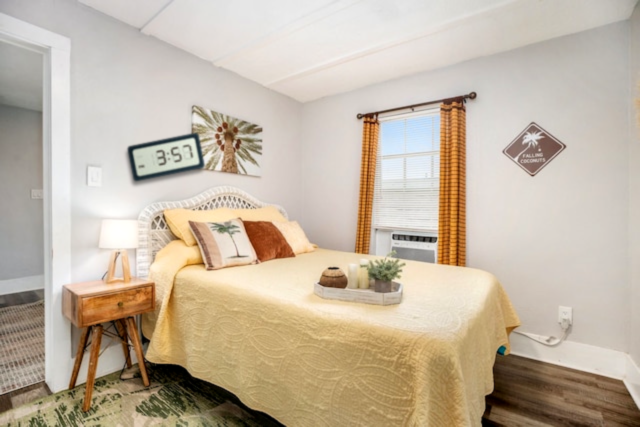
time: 3:57
